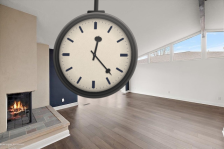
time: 12:23
